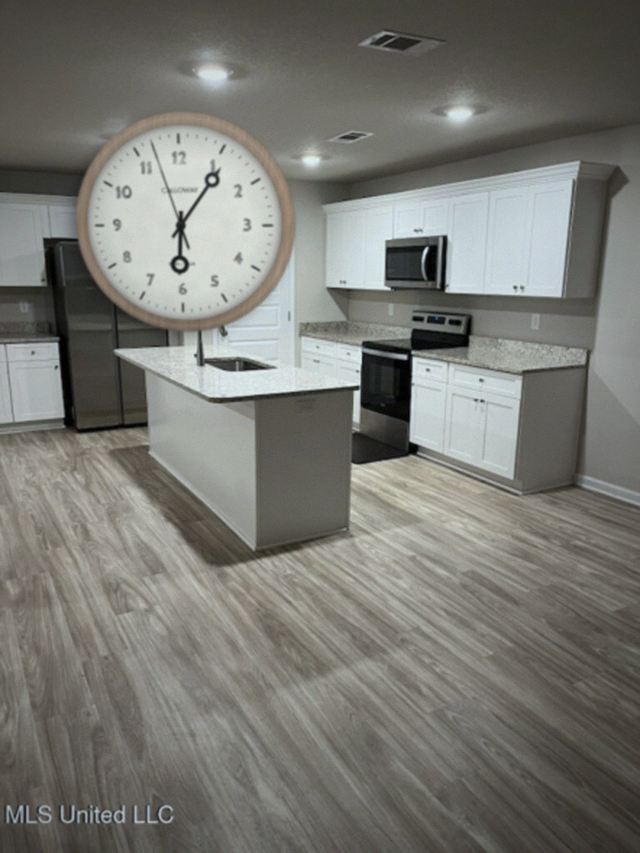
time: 6:05:57
